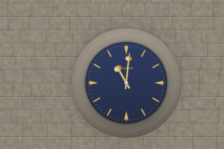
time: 11:01
